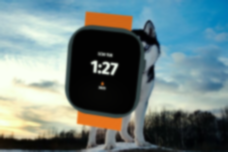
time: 1:27
